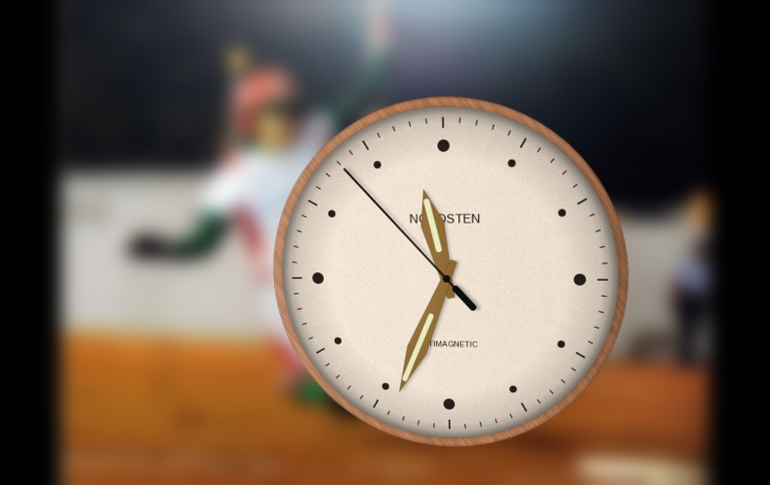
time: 11:33:53
